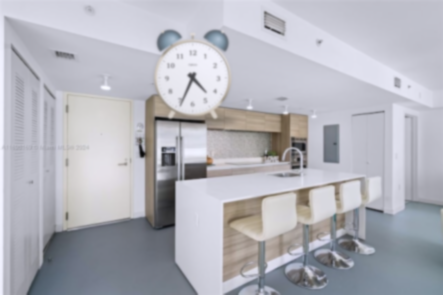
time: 4:34
